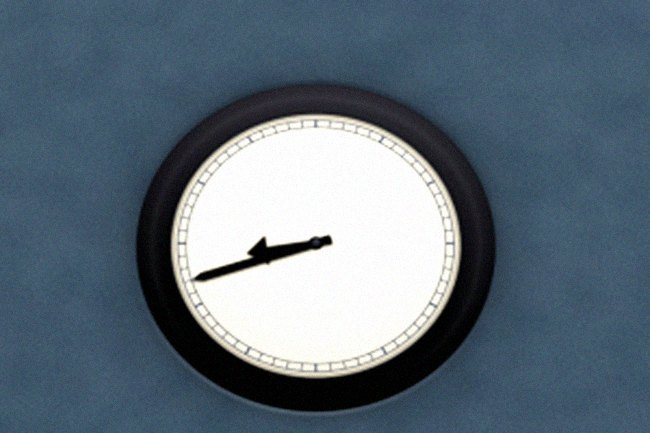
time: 8:42
